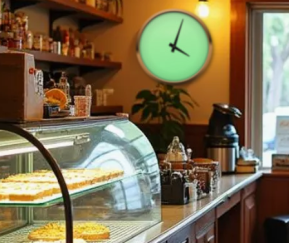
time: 4:03
